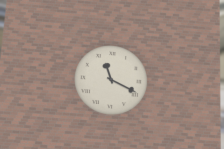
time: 11:19
